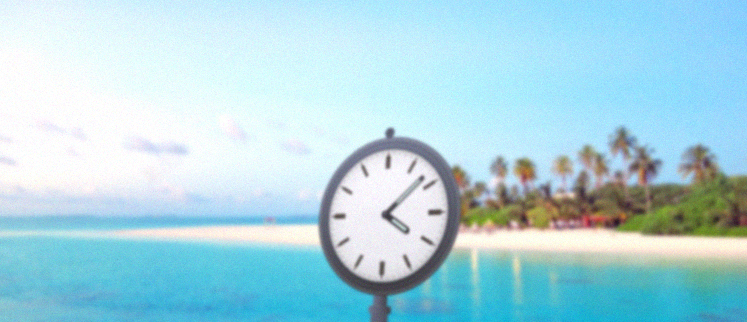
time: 4:08
